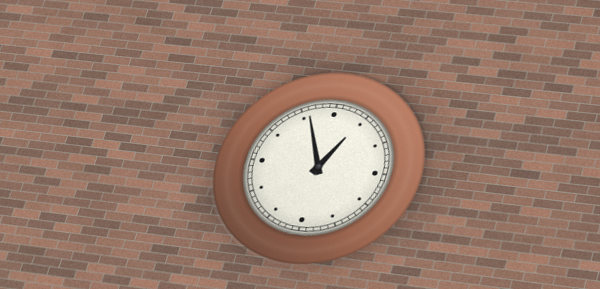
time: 12:56
